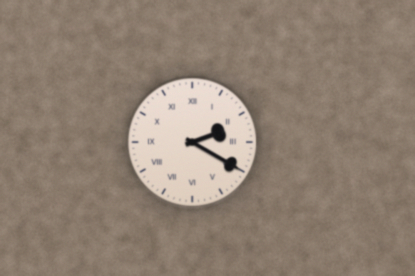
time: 2:20
